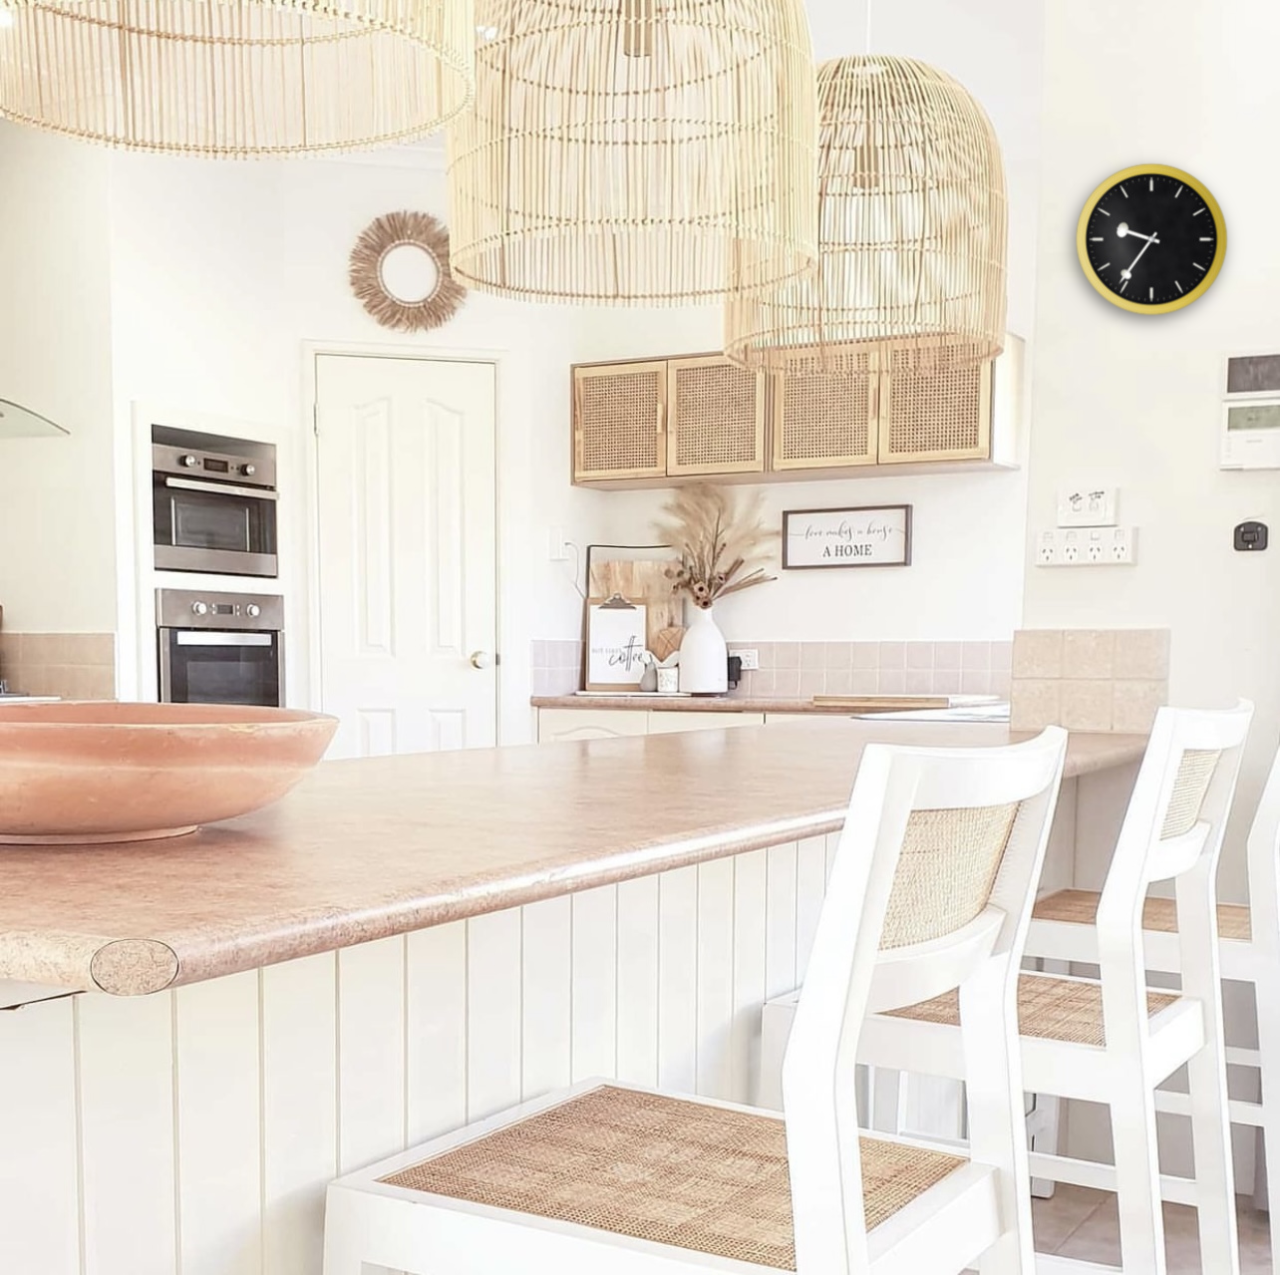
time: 9:36
